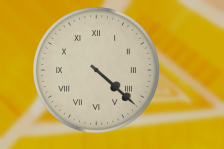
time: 4:22
